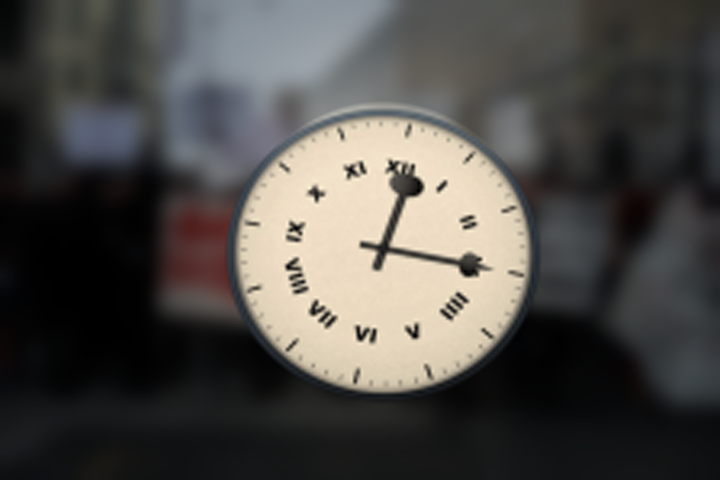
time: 12:15
